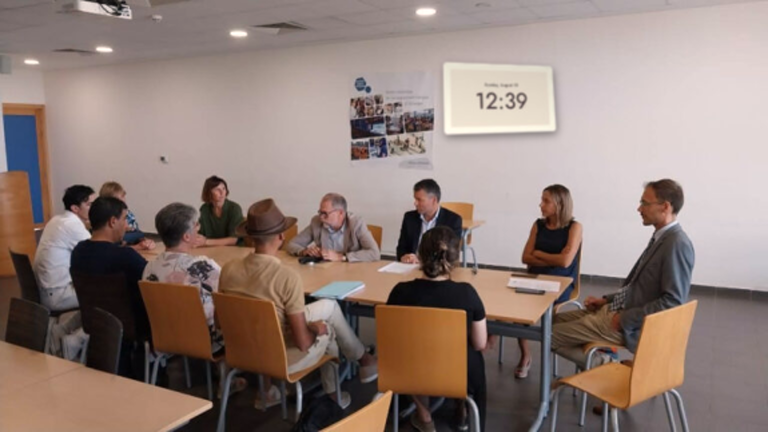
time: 12:39
